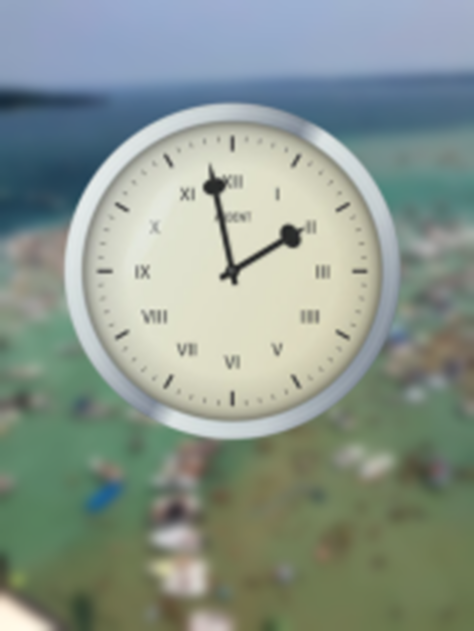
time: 1:58
